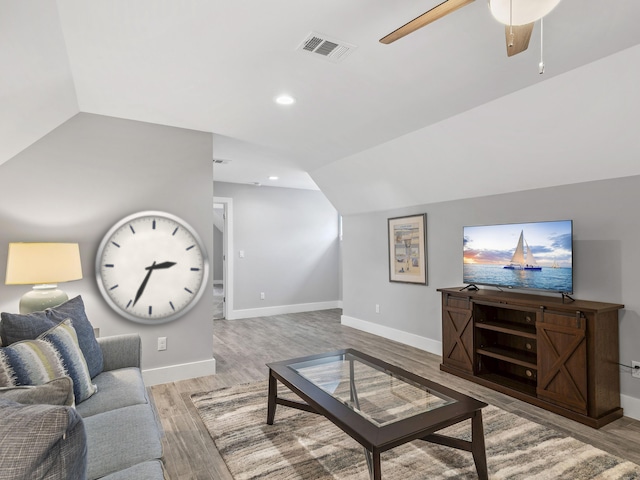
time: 2:34
